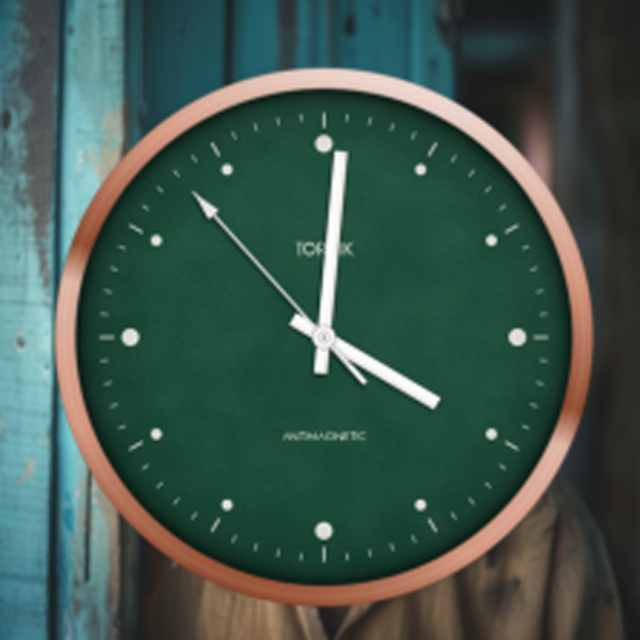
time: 4:00:53
